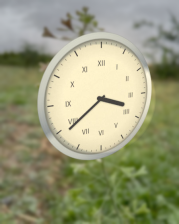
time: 3:39
